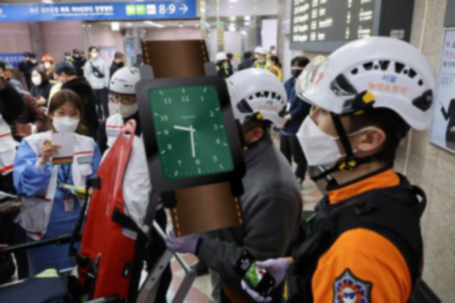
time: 9:31
